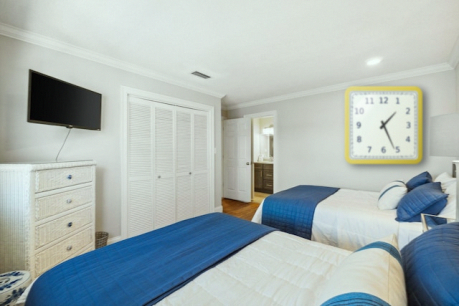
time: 1:26
